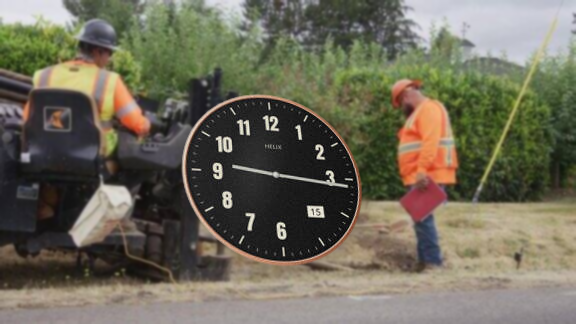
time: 9:16
